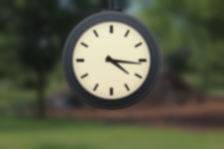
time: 4:16
